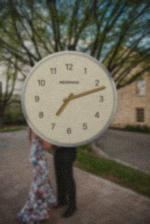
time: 7:12
